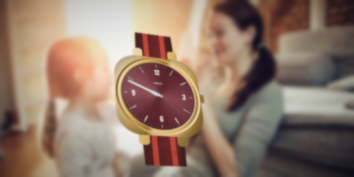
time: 9:49
